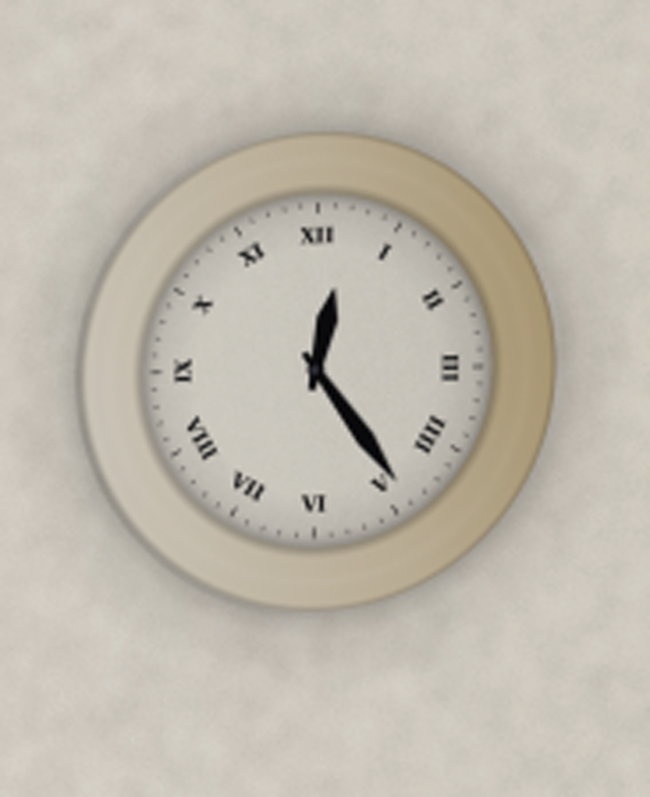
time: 12:24
